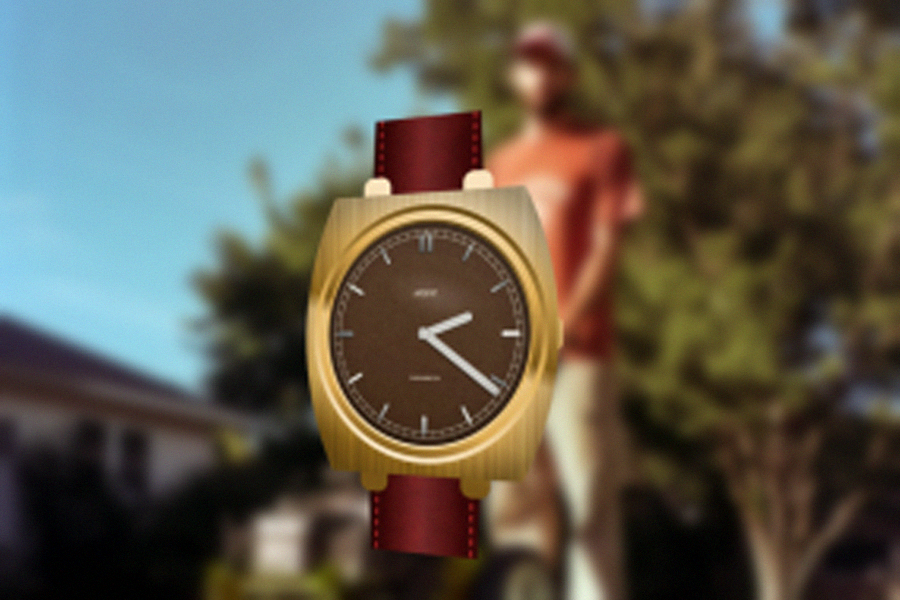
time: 2:21
